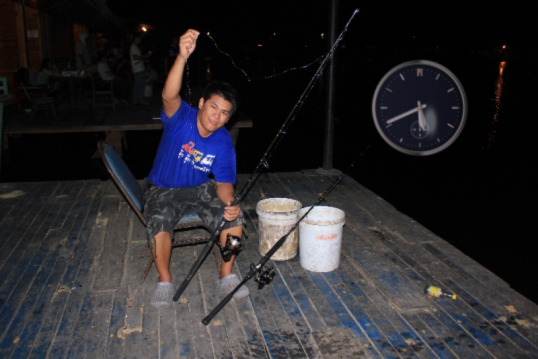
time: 5:41
